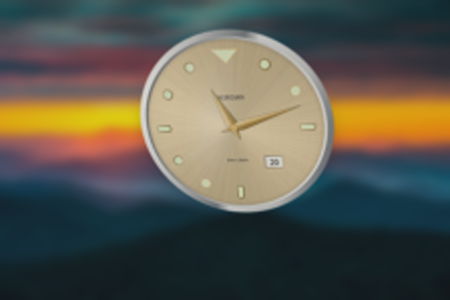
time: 11:12
